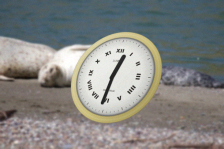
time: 12:31
